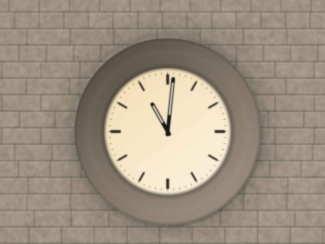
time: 11:01
